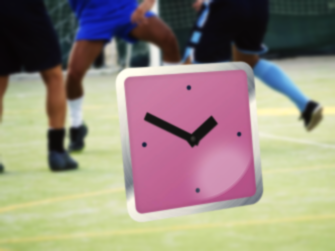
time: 1:50
